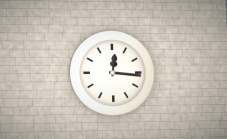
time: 12:16
